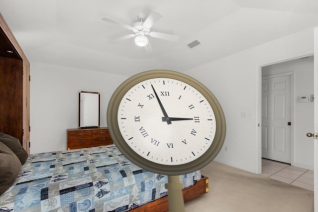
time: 2:57
